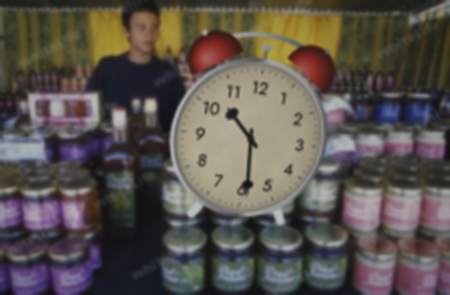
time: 10:29
